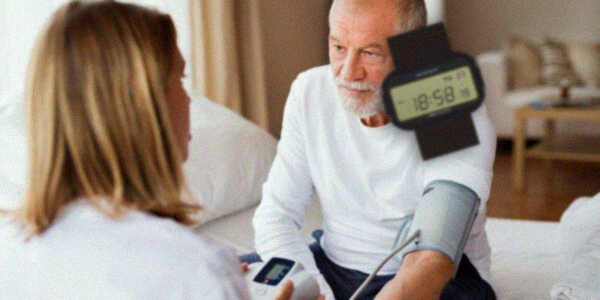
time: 18:58
